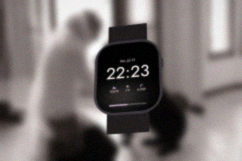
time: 22:23
